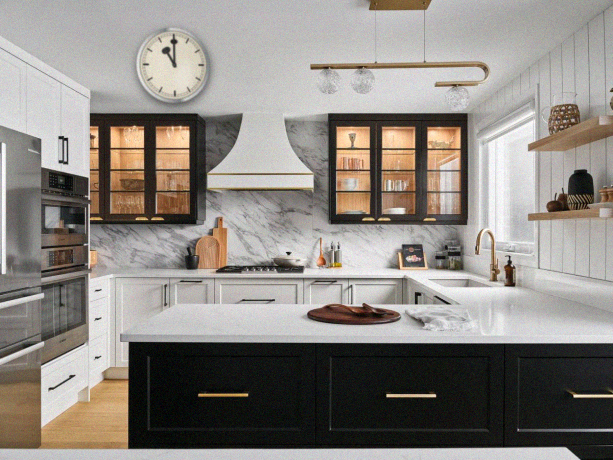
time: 11:00
